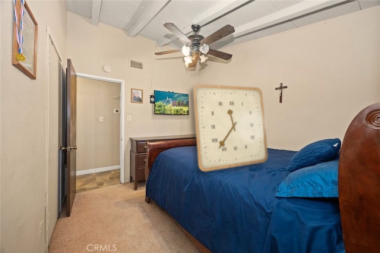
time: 11:37
